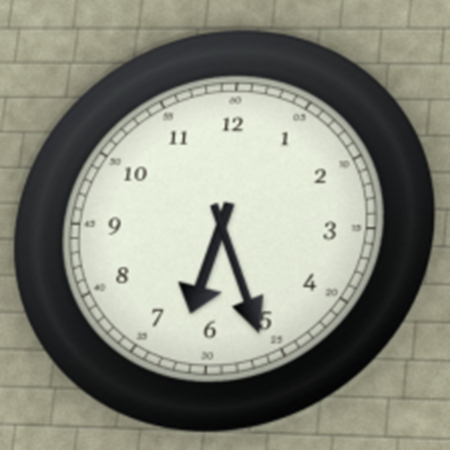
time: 6:26
